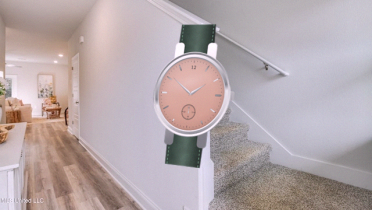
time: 1:51
